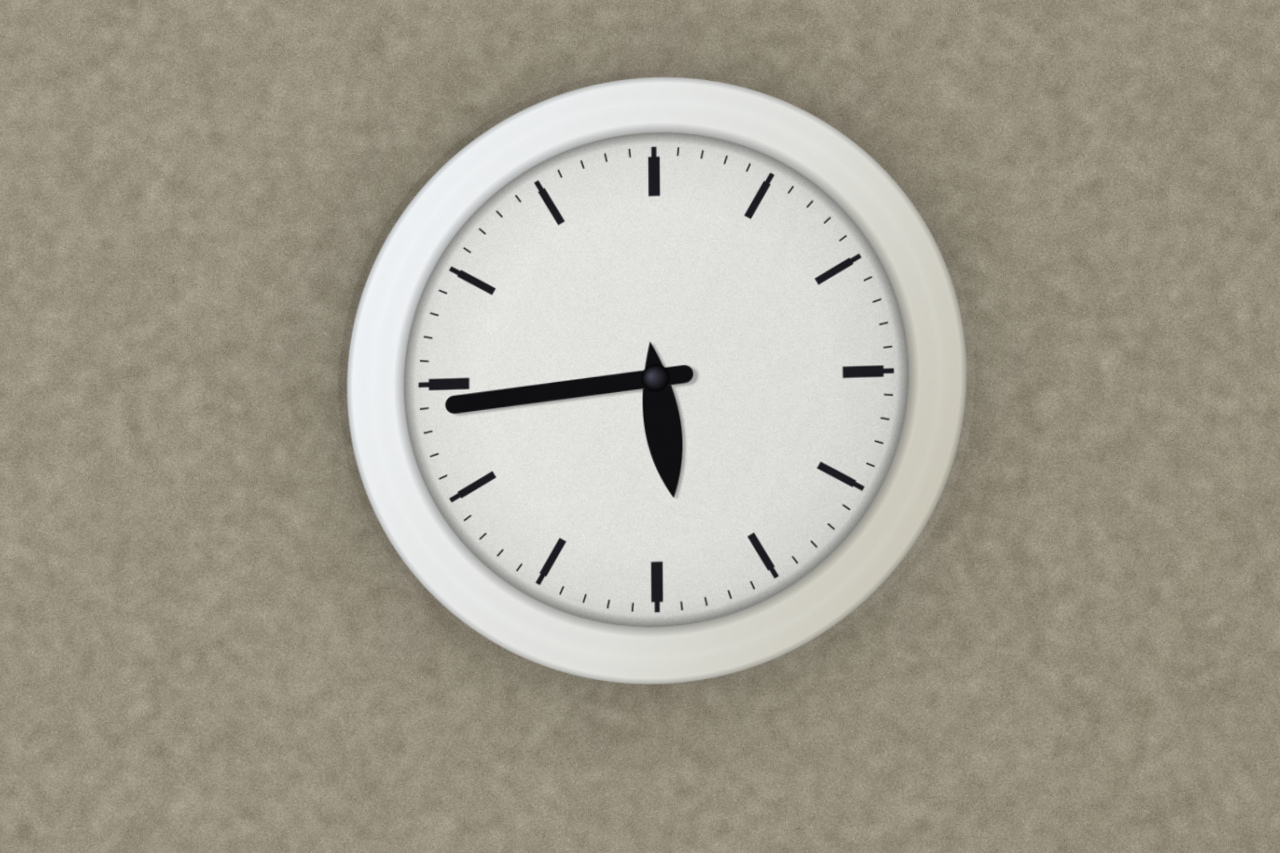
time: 5:44
